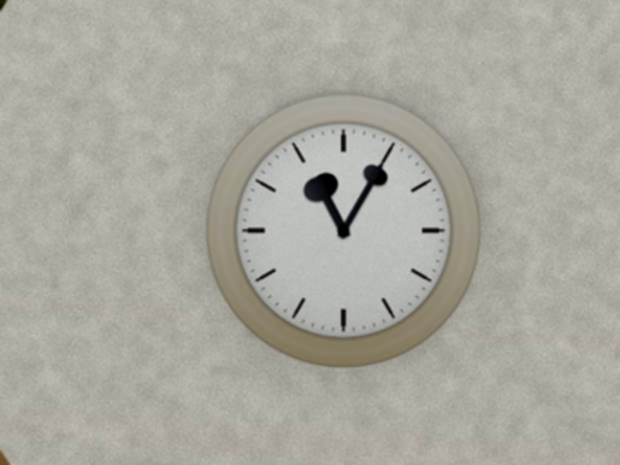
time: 11:05
